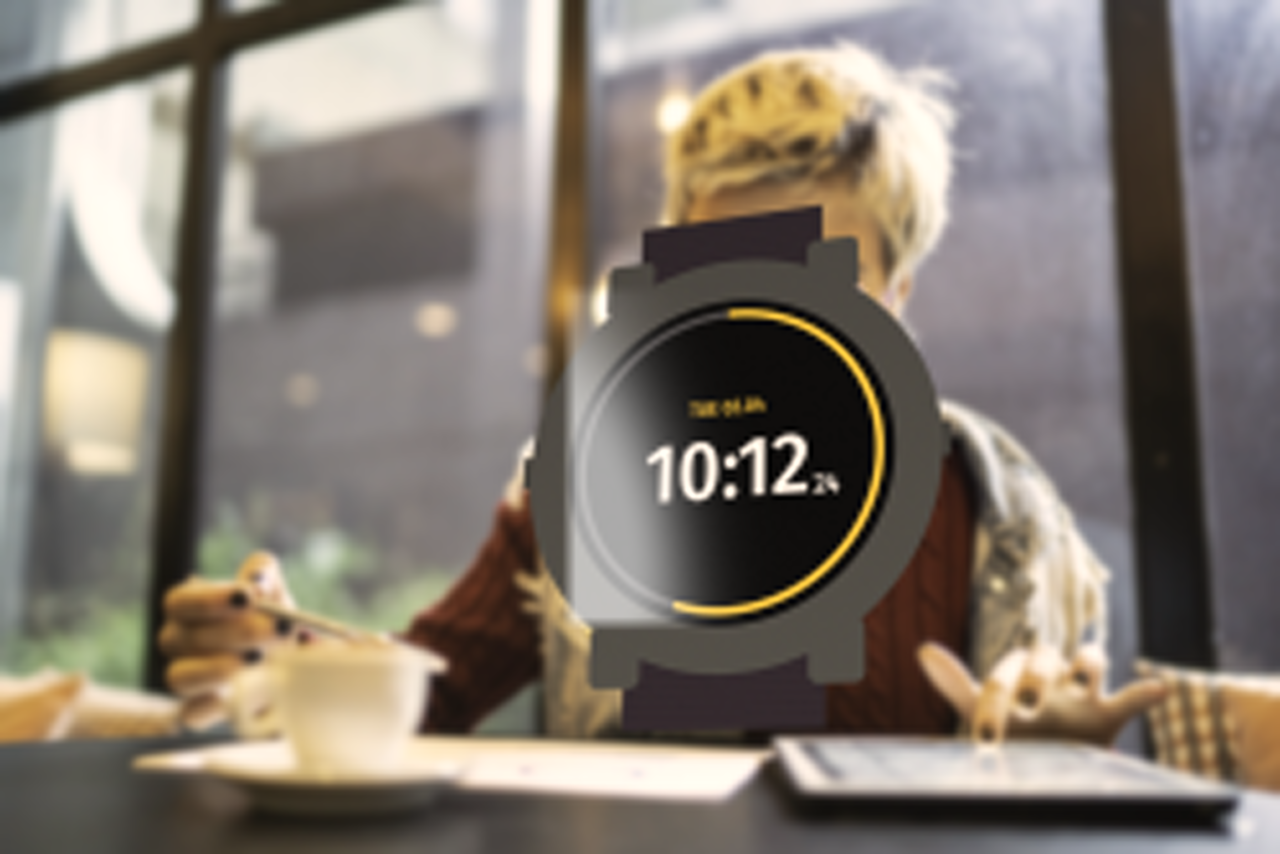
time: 10:12
